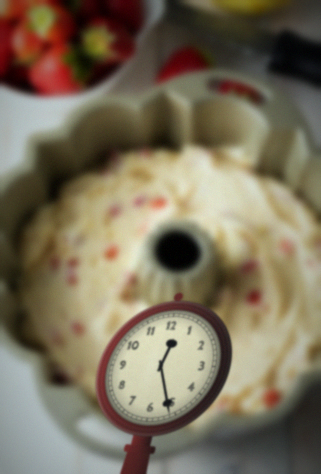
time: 12:26
